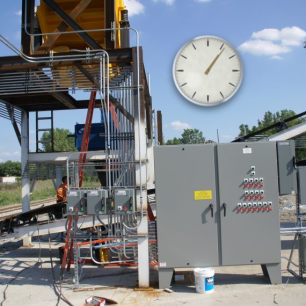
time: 1:06
